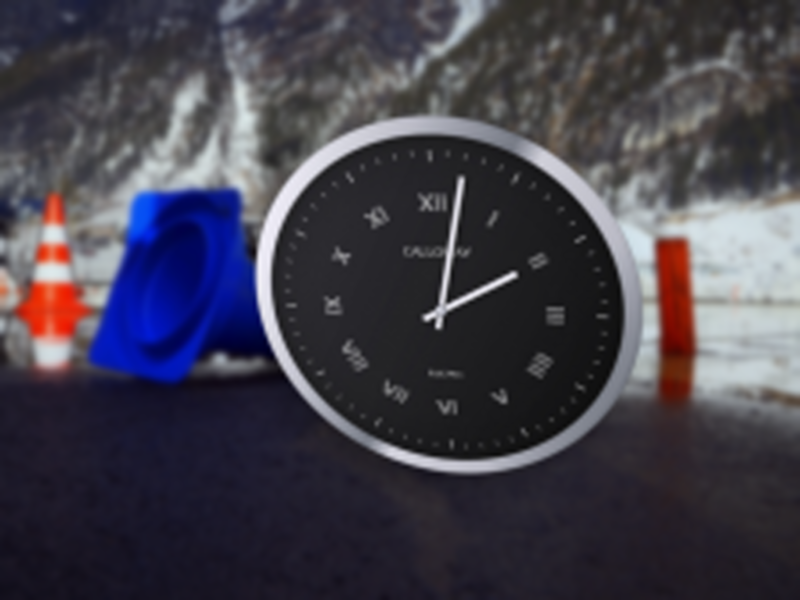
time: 2:02
